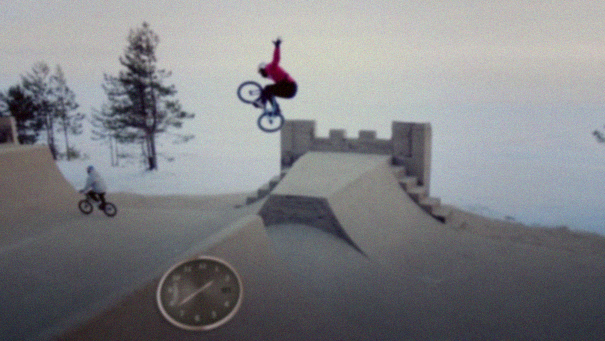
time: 1:38
